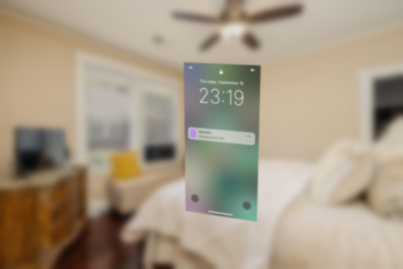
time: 23:19
